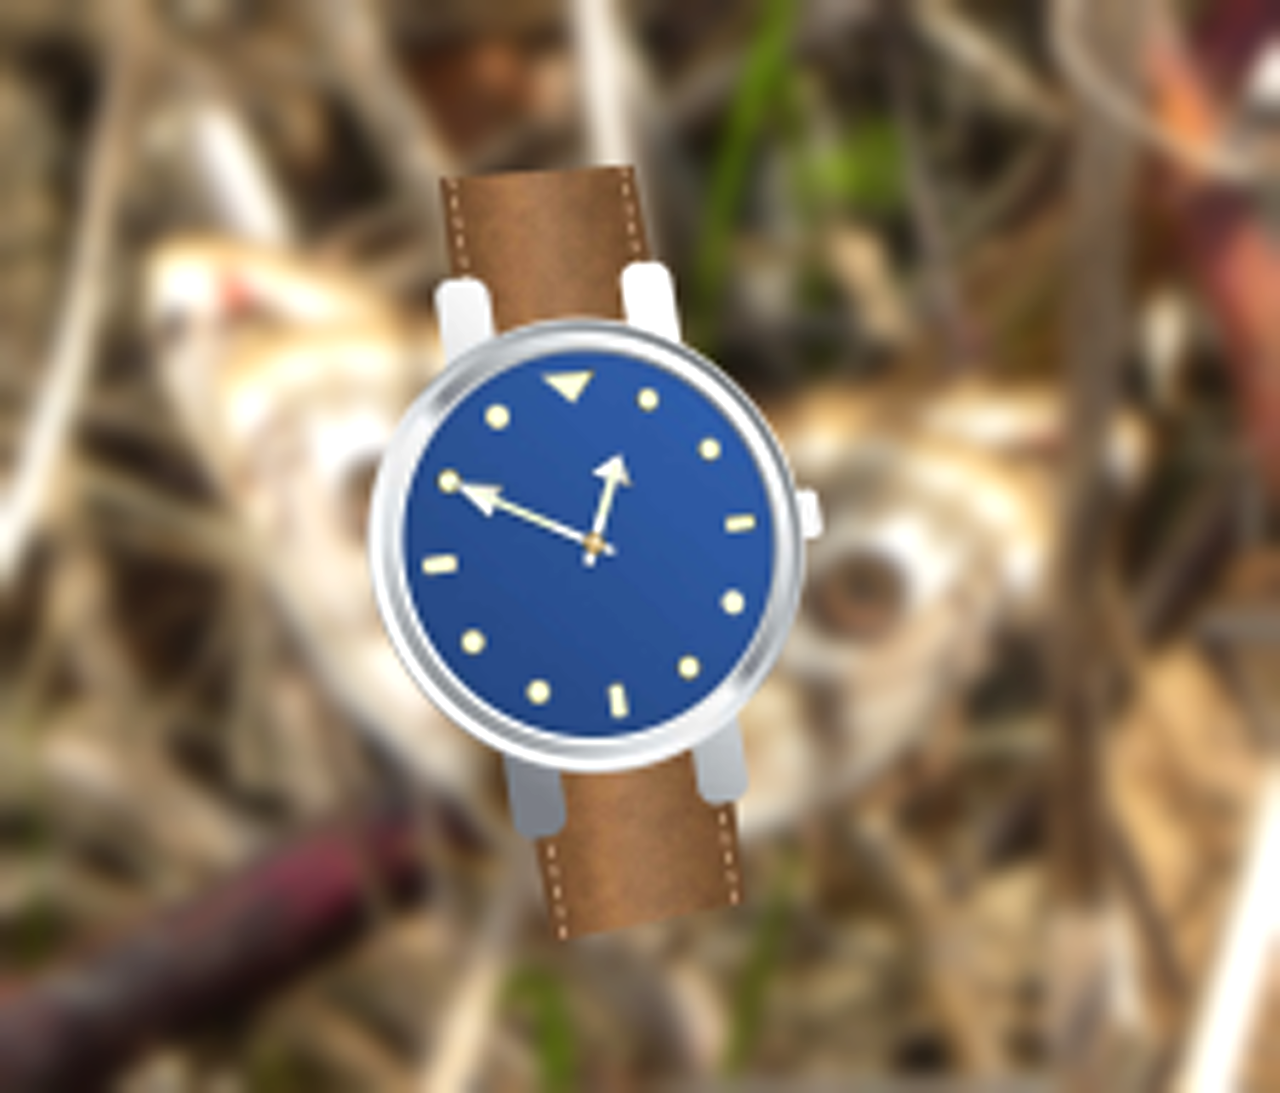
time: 12:50
